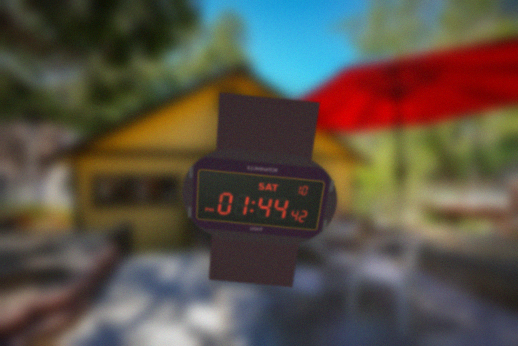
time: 1:44:42
